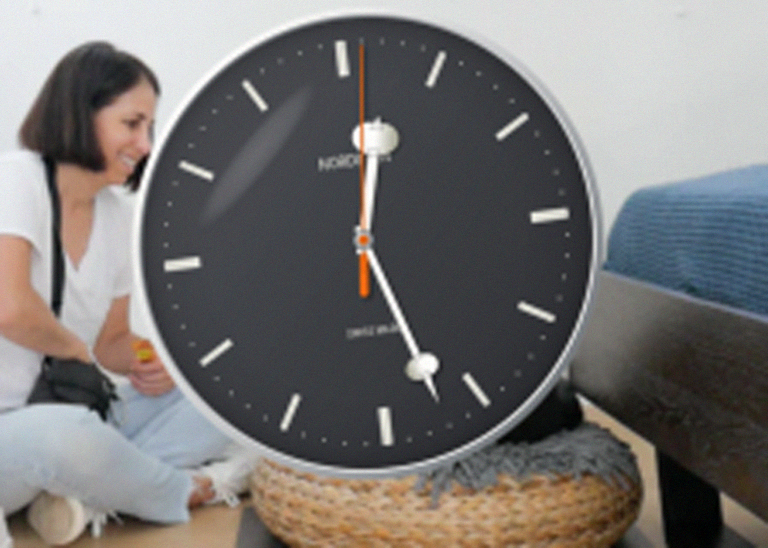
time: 12:27:01
